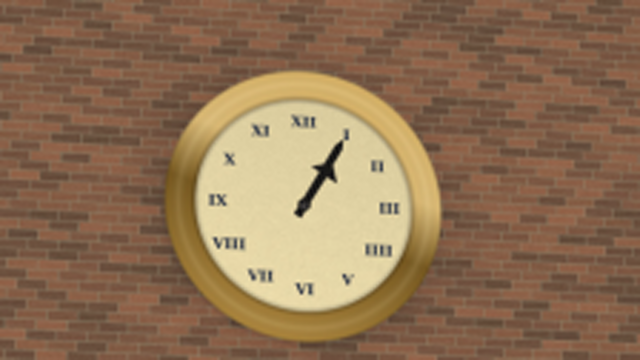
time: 1:05
